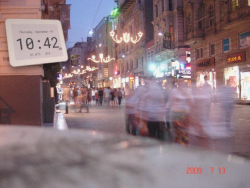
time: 10:42
